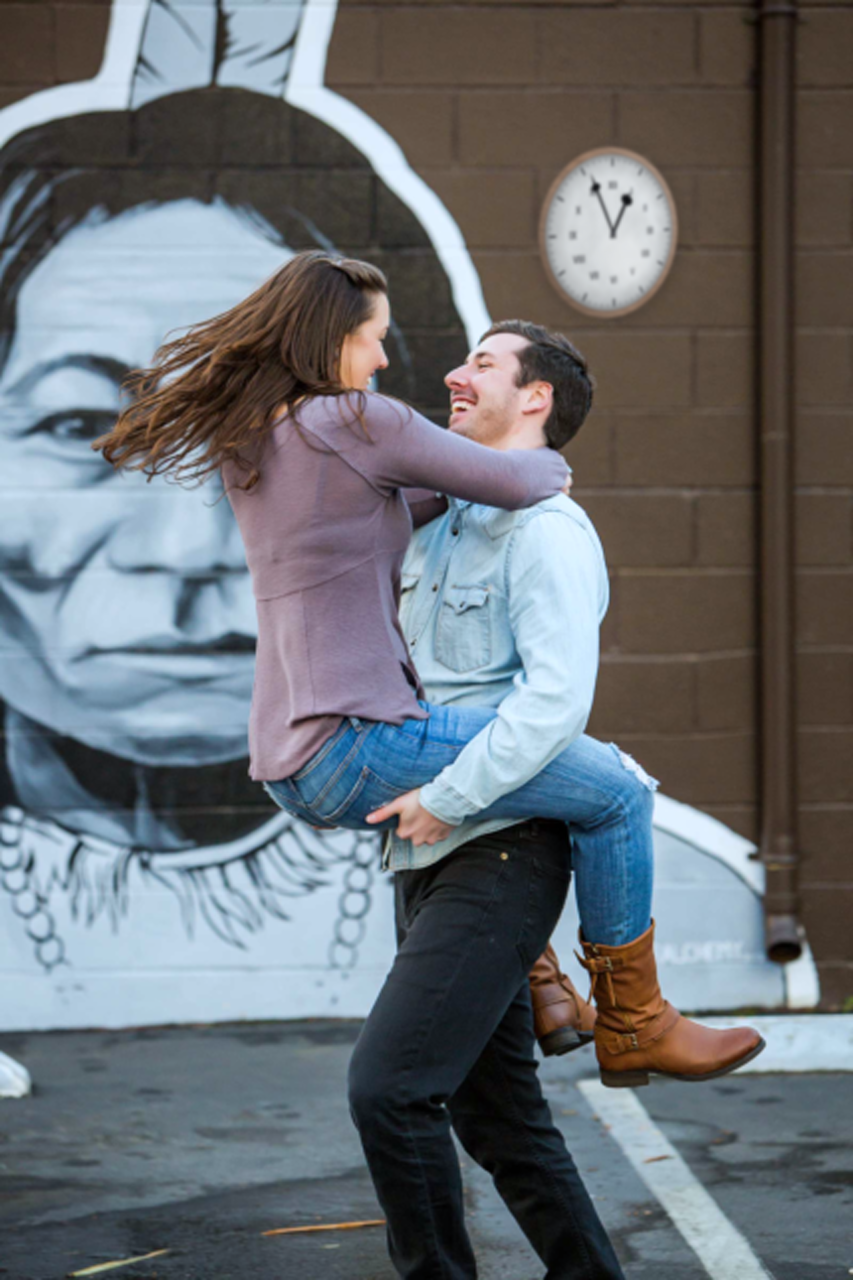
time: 12:56
